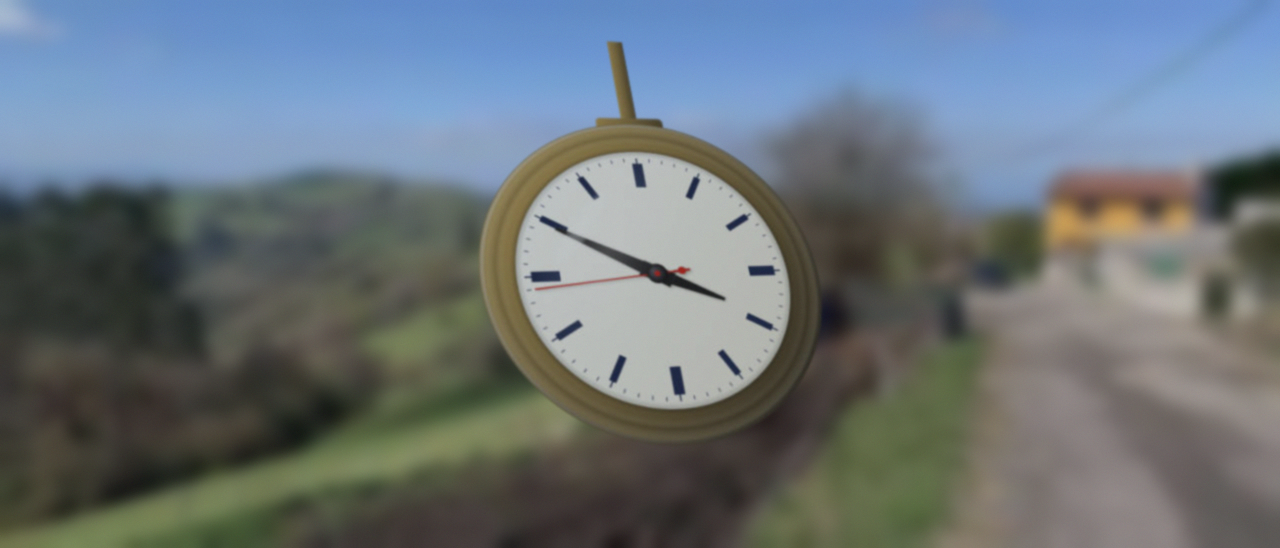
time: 3:49:44
